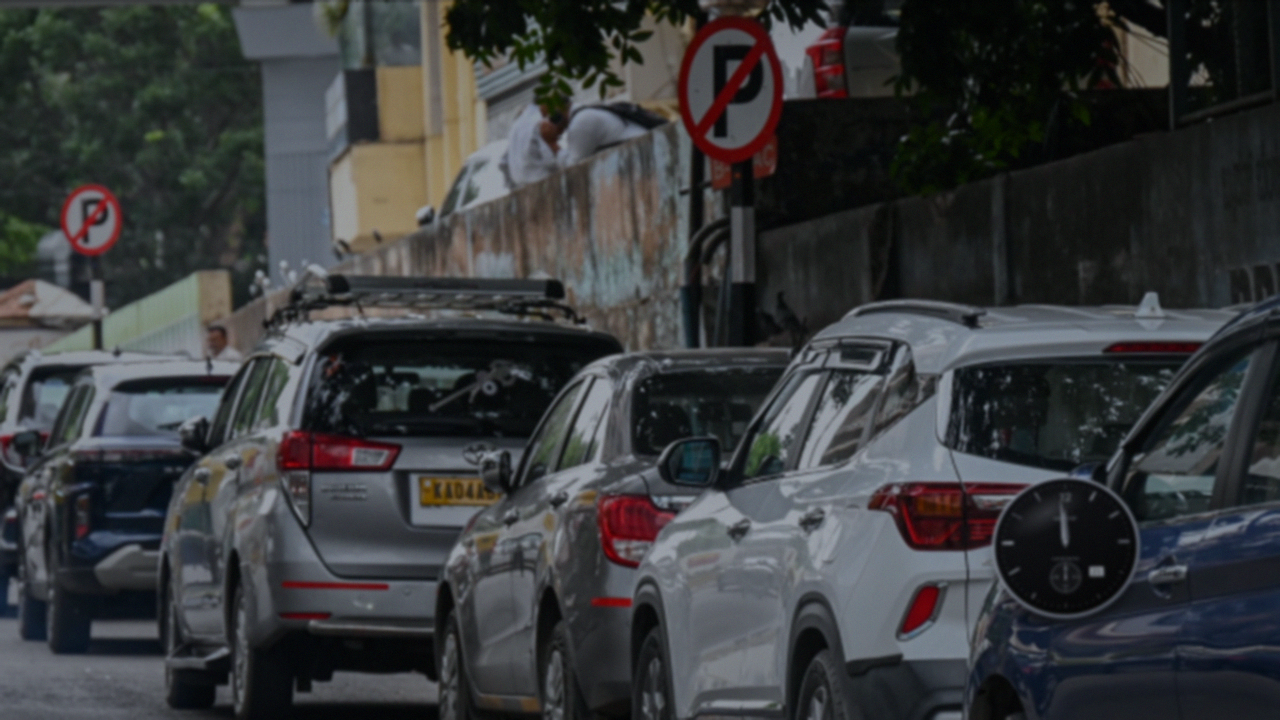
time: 11:59
